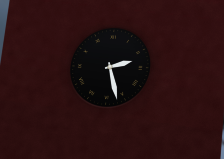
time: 2:27
